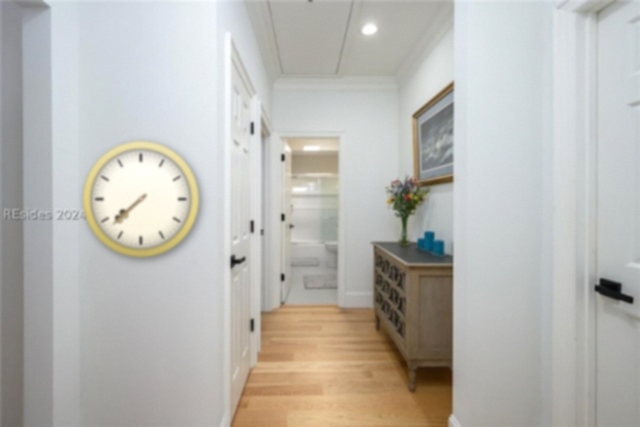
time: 7:38
